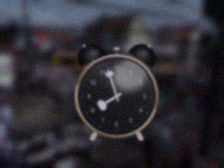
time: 7:57
